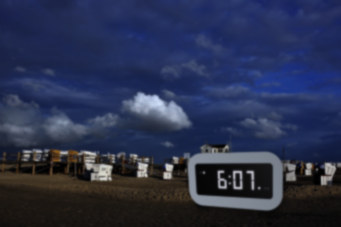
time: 6:07
